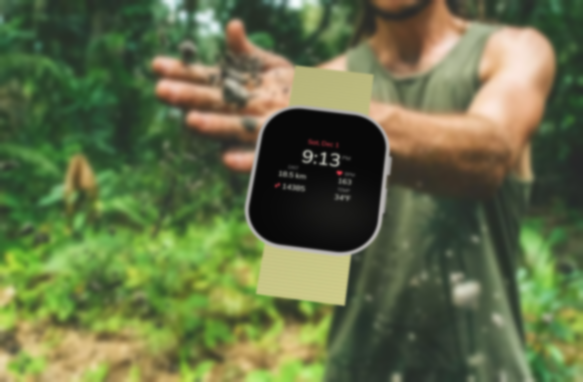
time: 9:13
